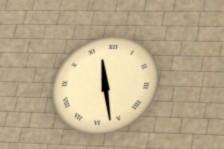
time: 11:27
